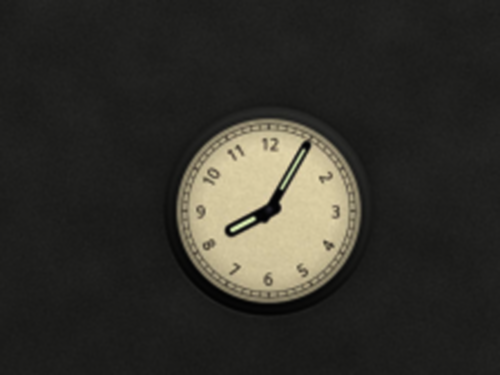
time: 8:05
